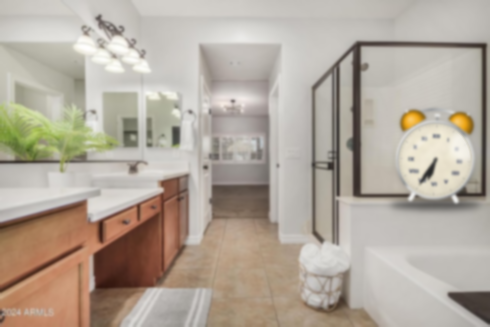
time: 6:35
